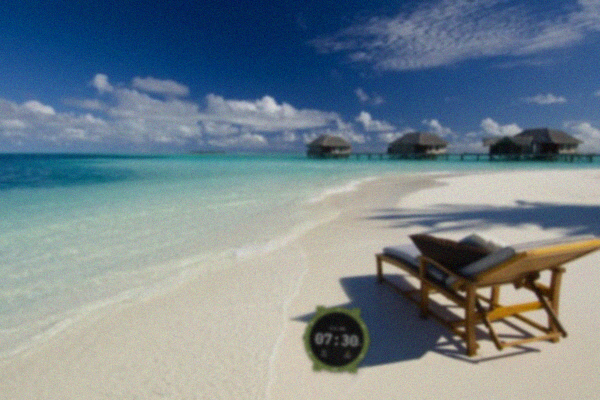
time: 7:30
